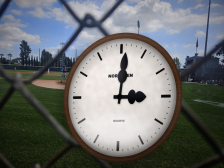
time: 3:01
